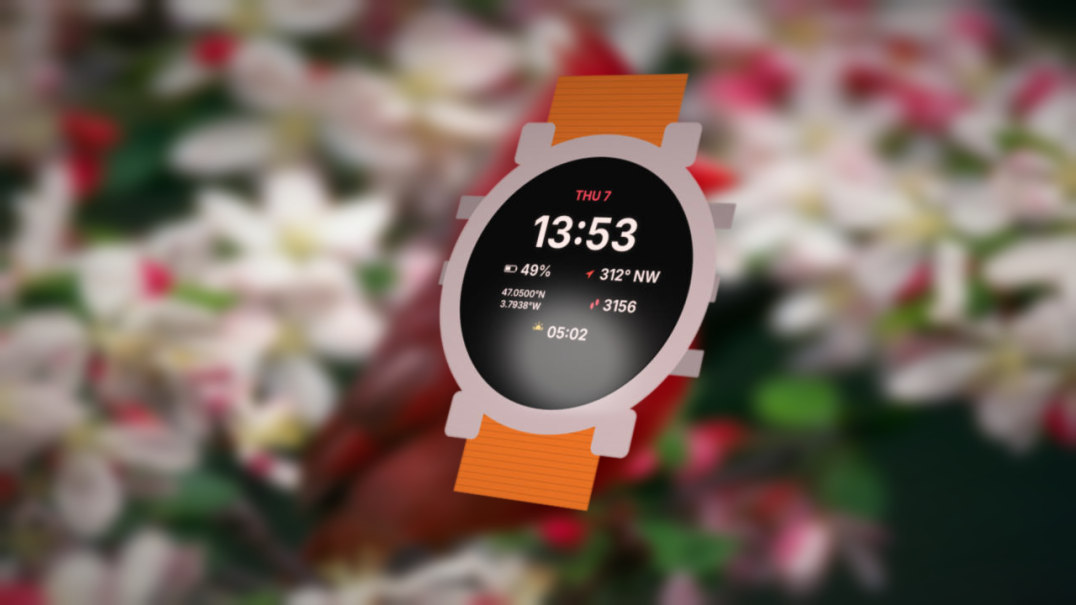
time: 13:53
